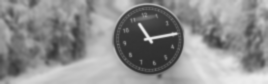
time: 11:15
